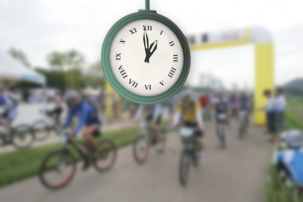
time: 12:59
